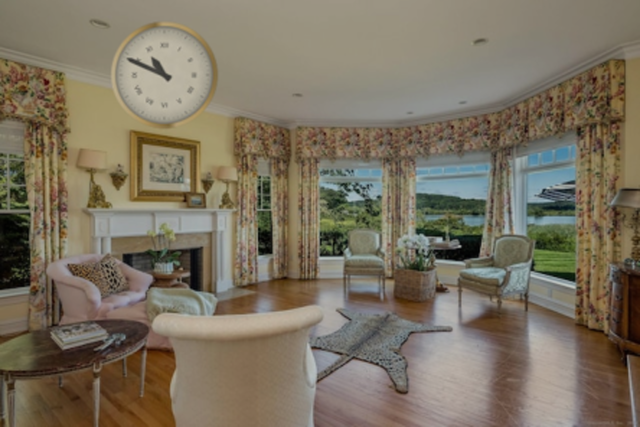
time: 10:49
